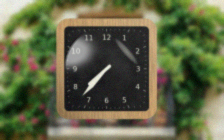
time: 7:37
